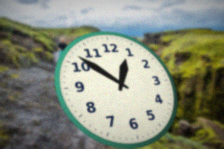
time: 12:52
